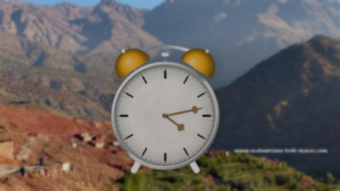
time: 4:13
